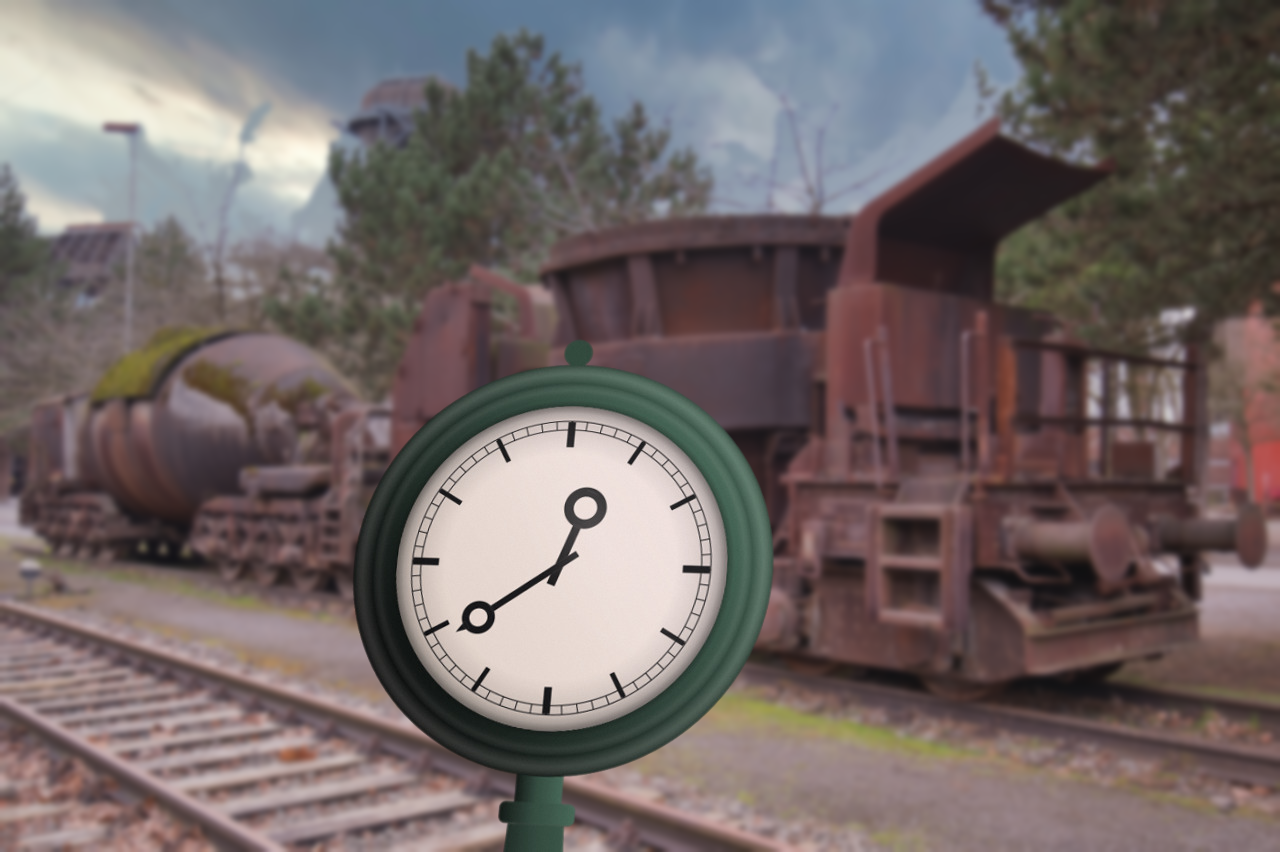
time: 12:39
